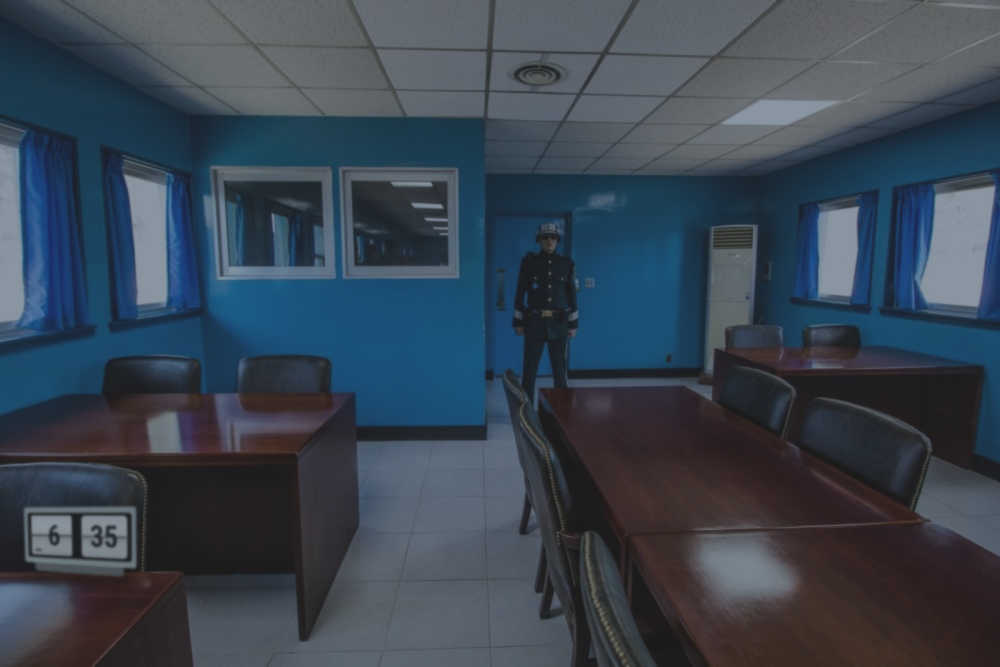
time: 6:35
